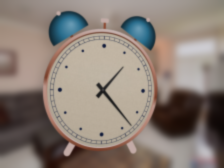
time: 1:23
